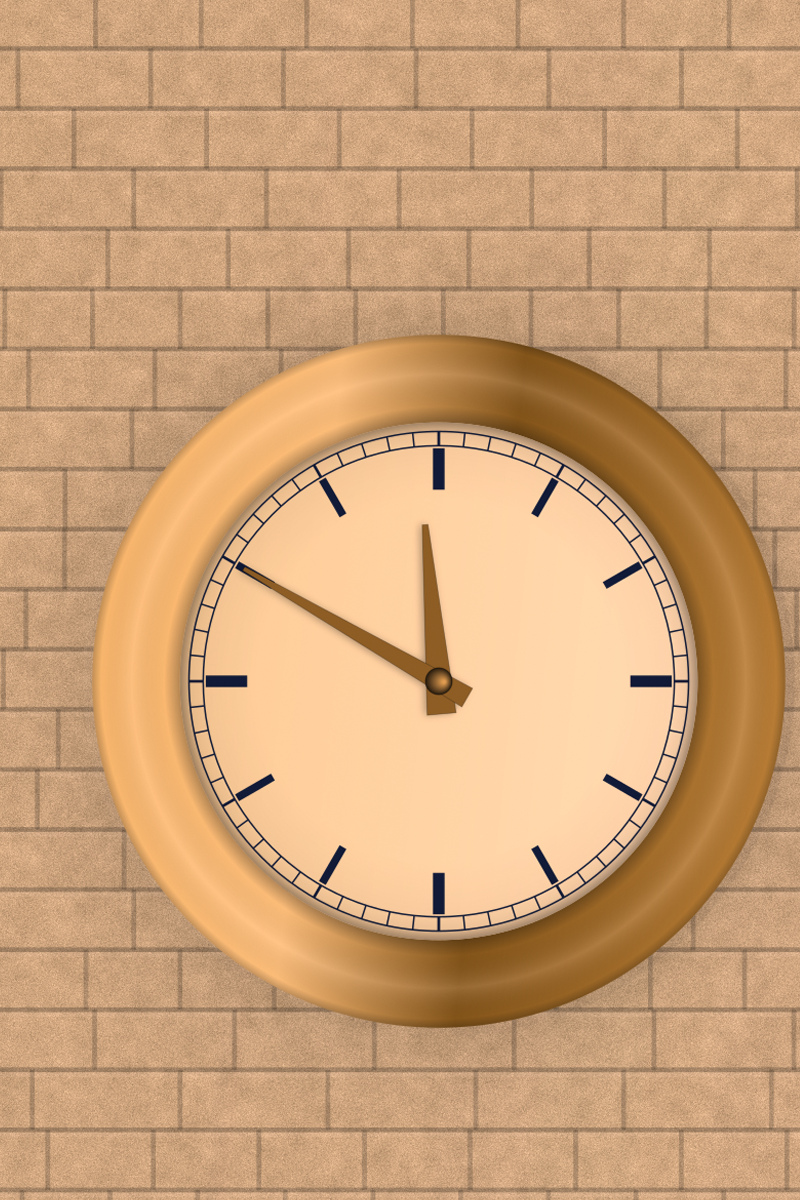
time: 11:50
